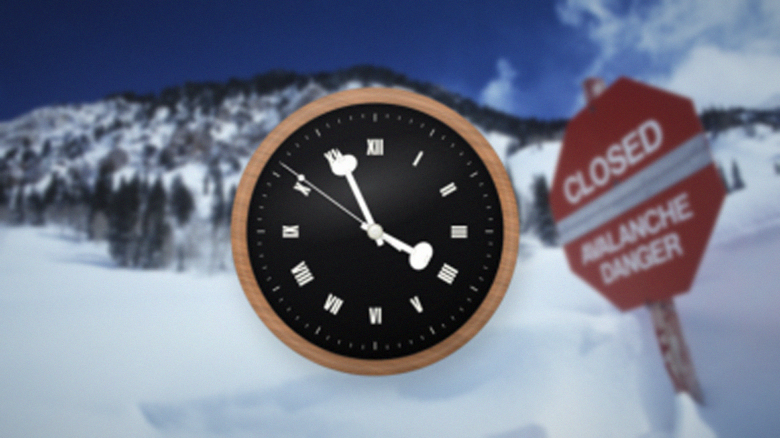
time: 3:55:51
